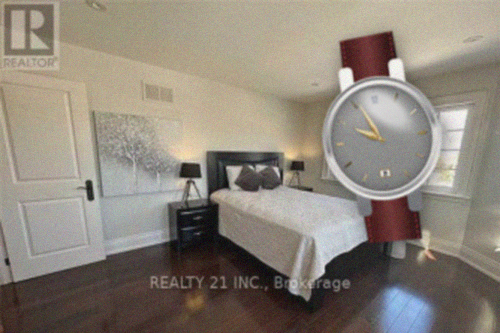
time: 9:56
